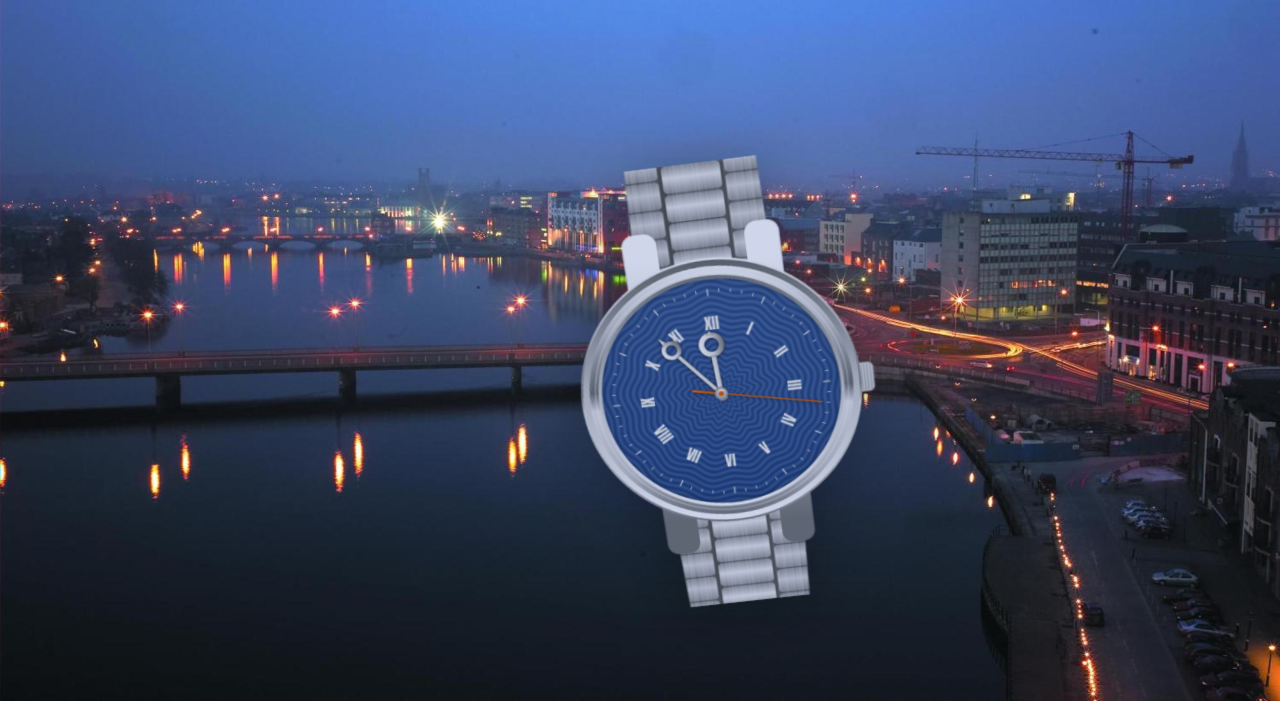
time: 11:53:17
